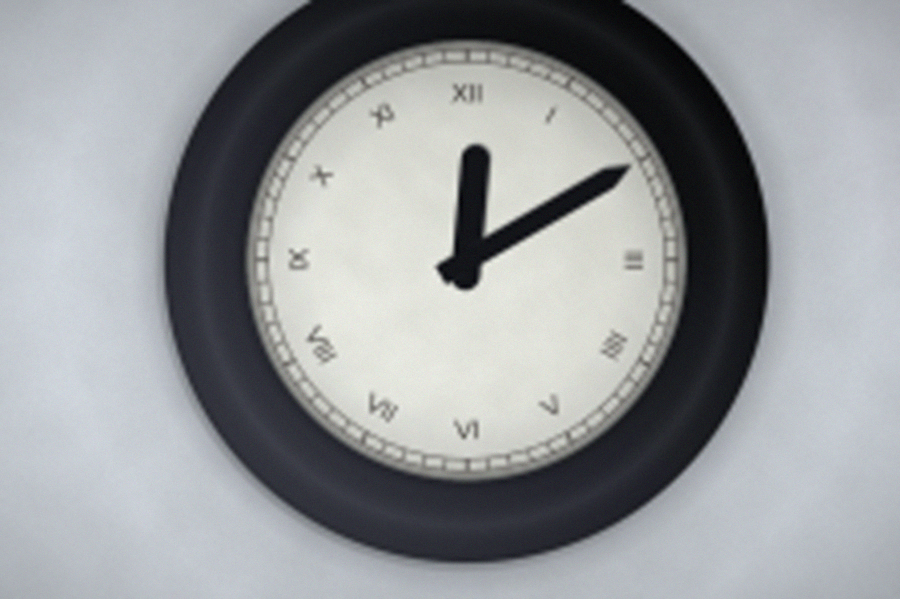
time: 12:10
